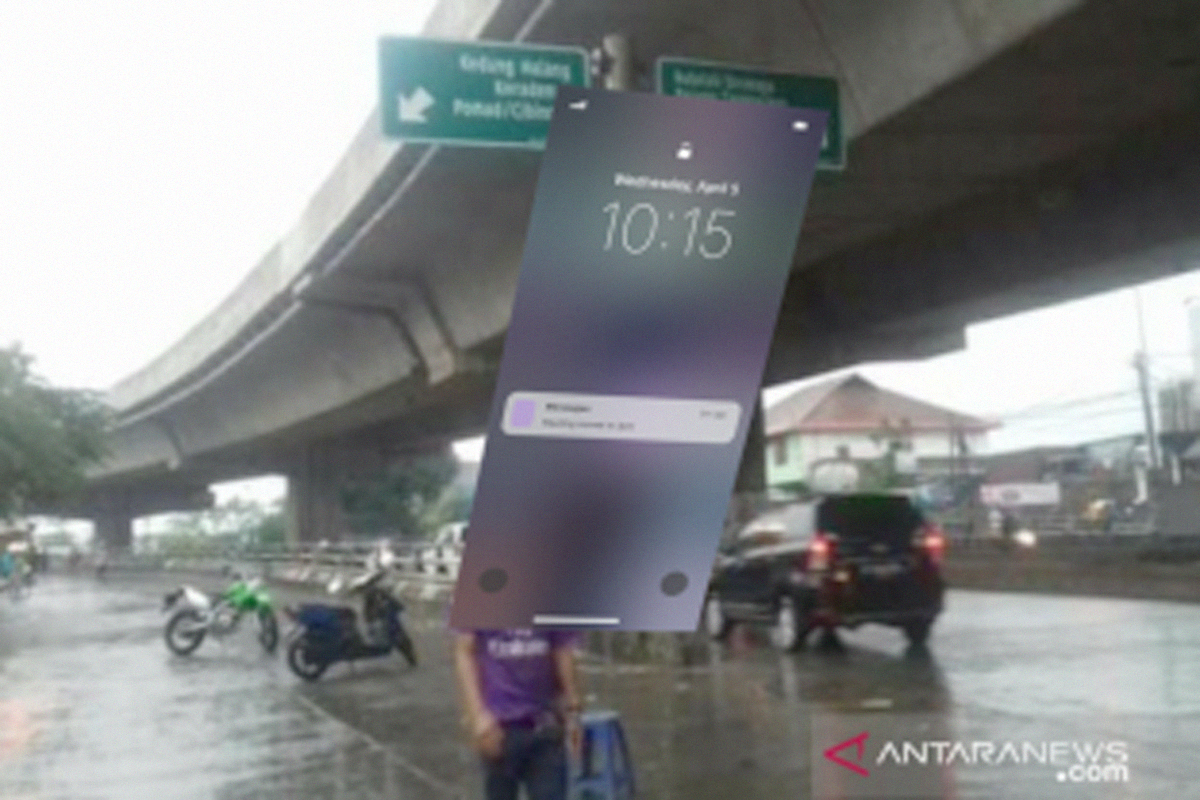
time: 10:15
